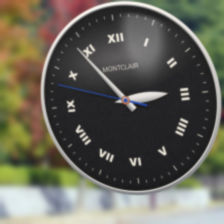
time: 2:53:48
